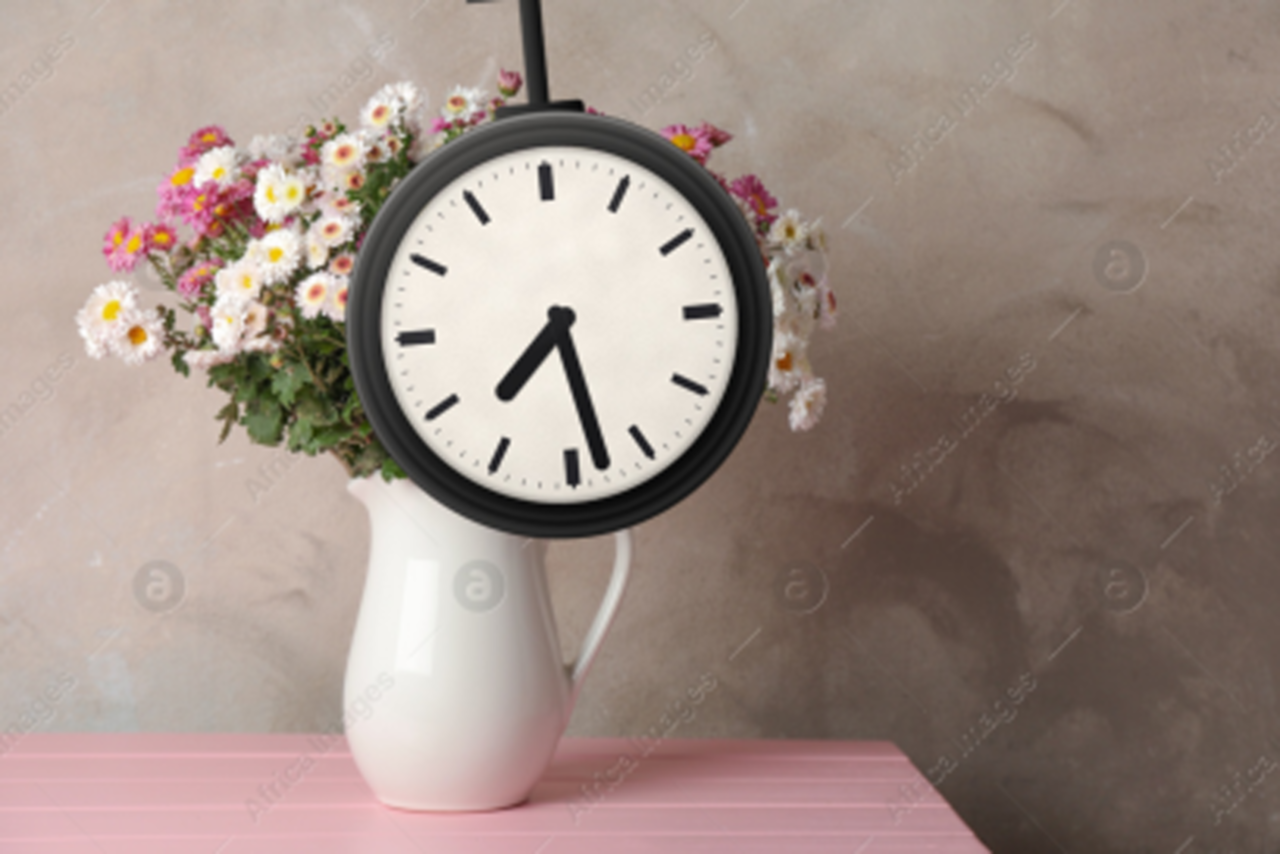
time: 7:28
